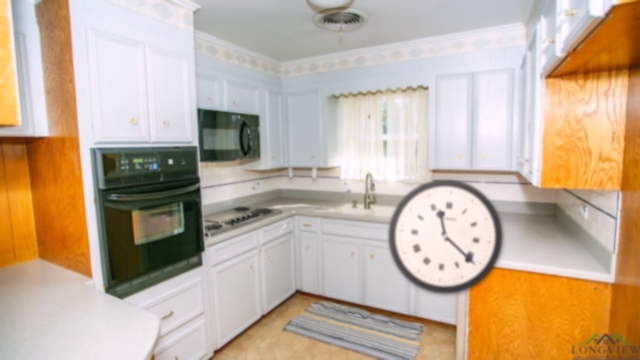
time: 11:21
